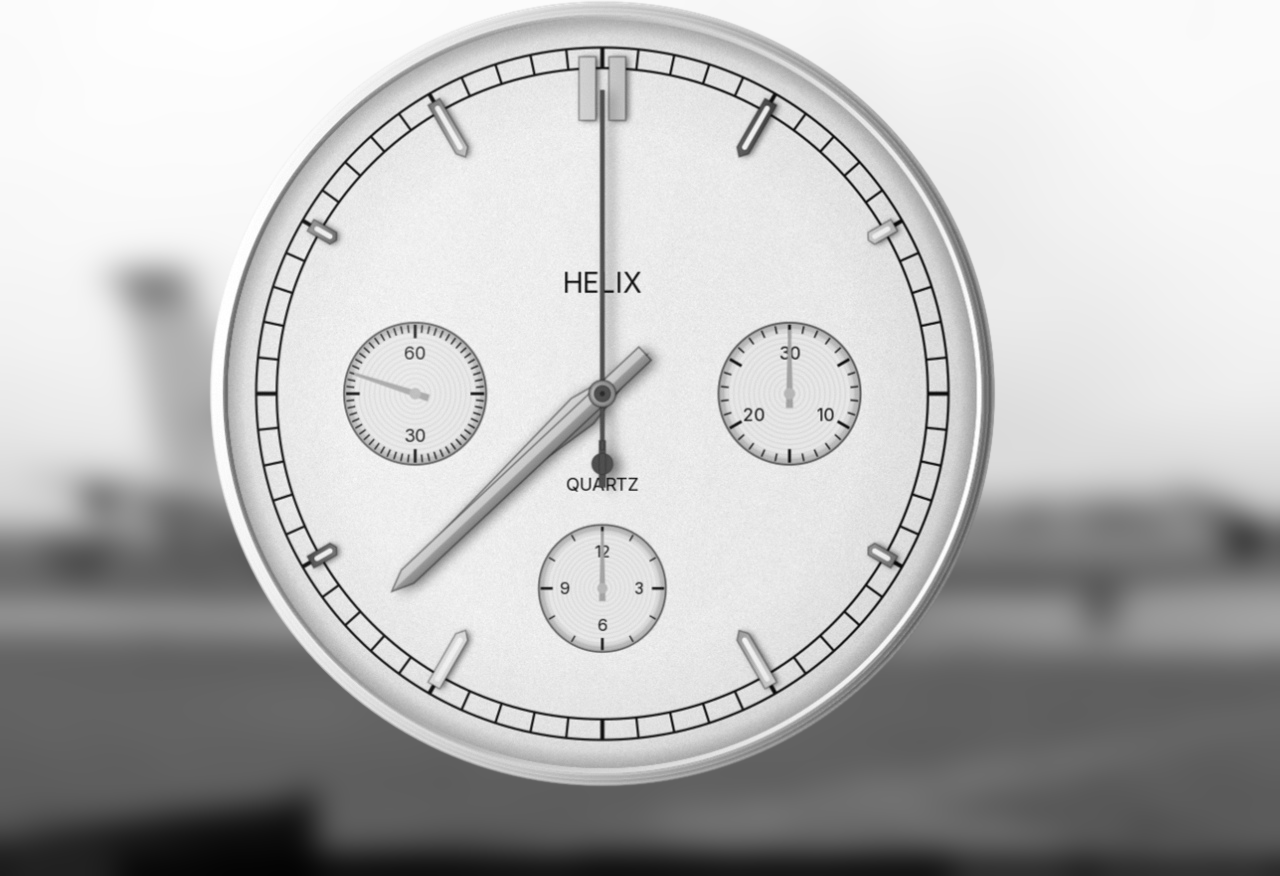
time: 7:37:48
